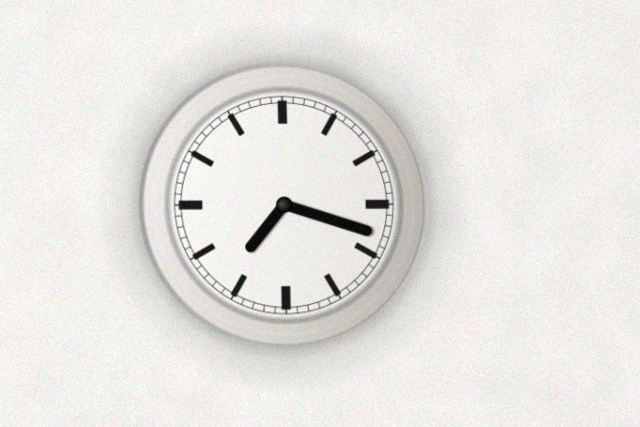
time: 7:18
